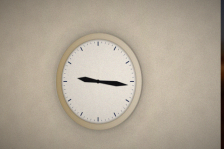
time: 9:16
